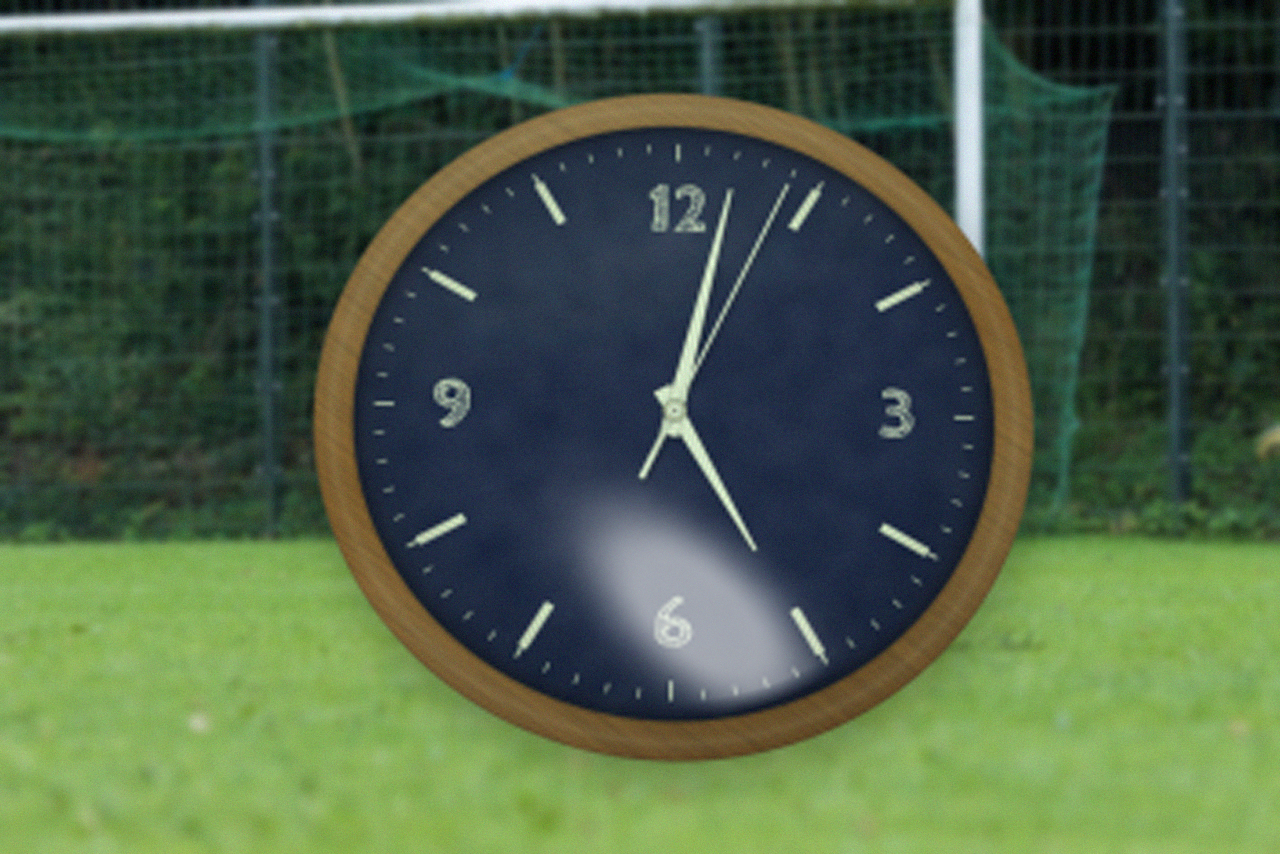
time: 5:02:04
